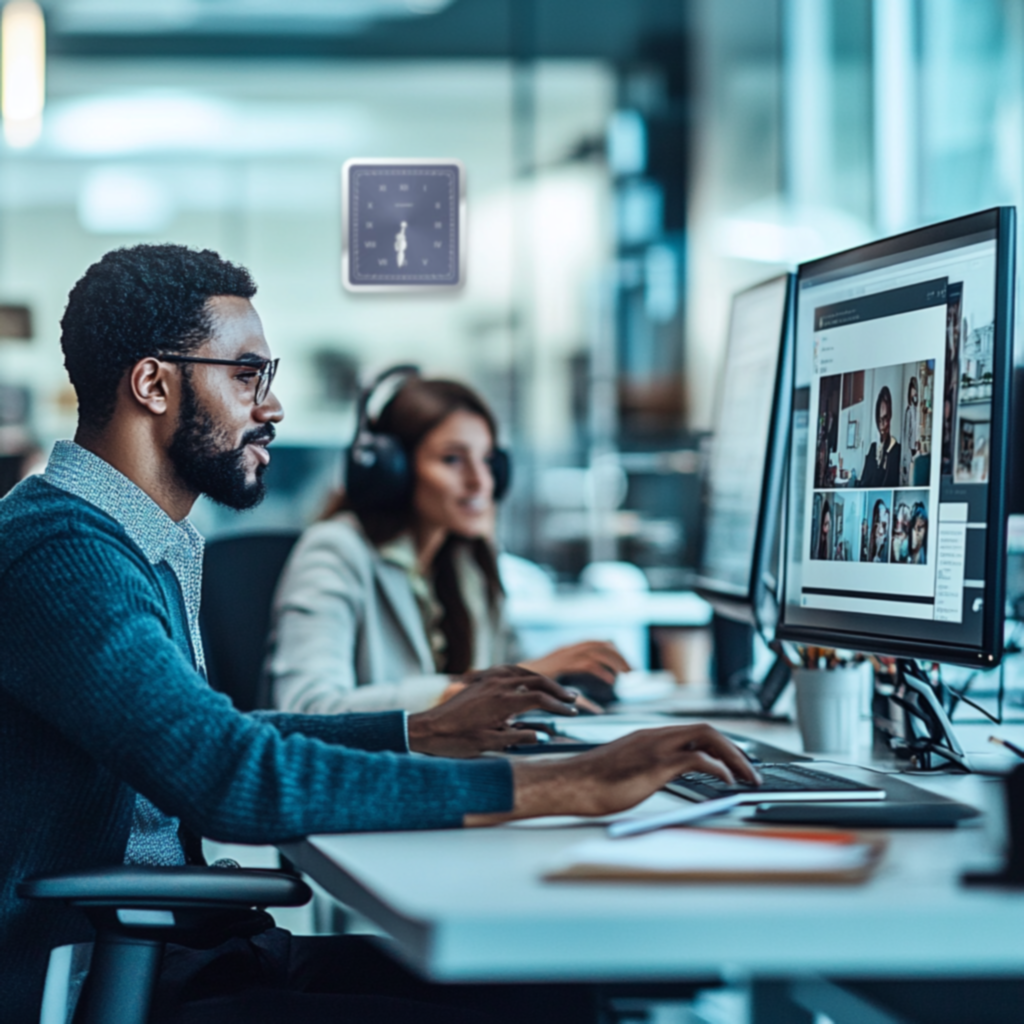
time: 6:31
